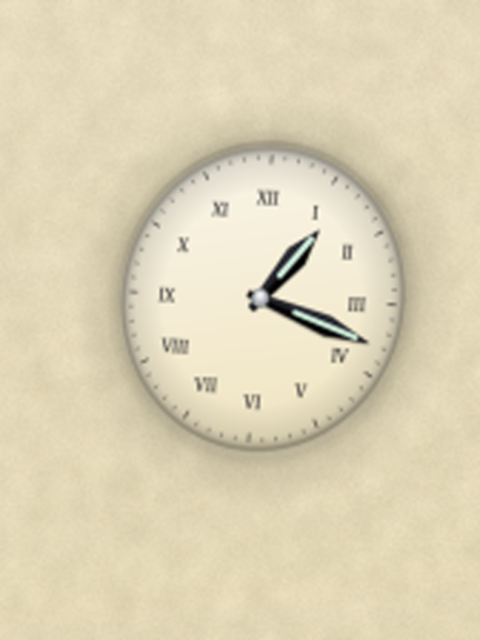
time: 1:18
